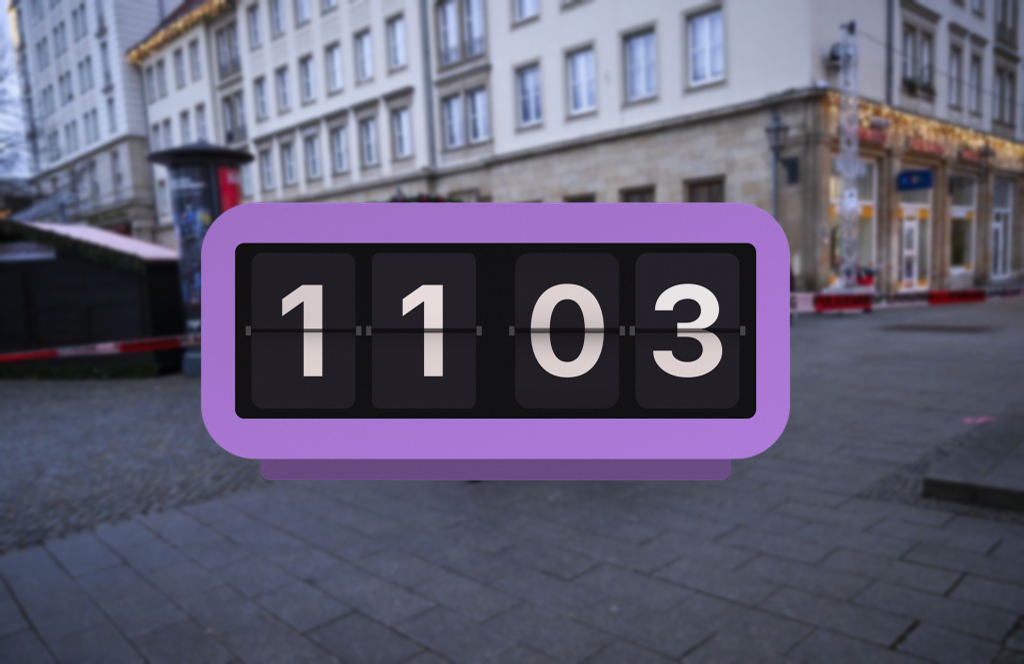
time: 11:03
